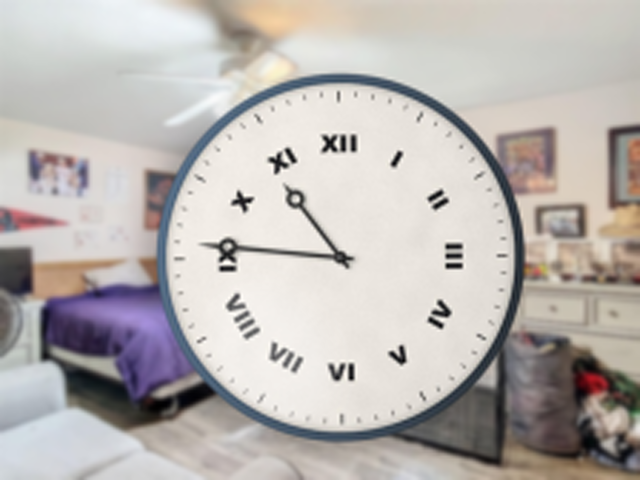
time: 10:46
